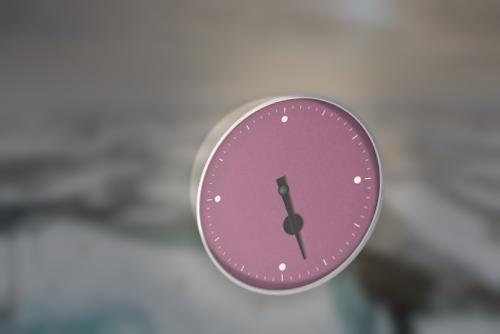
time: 5:27
